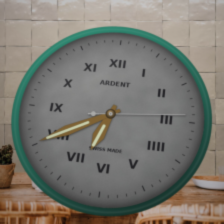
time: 6:40:14
